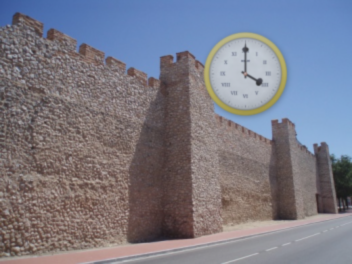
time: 4:00
